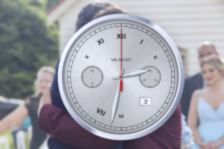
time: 2:32
